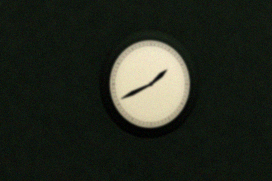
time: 1:41
